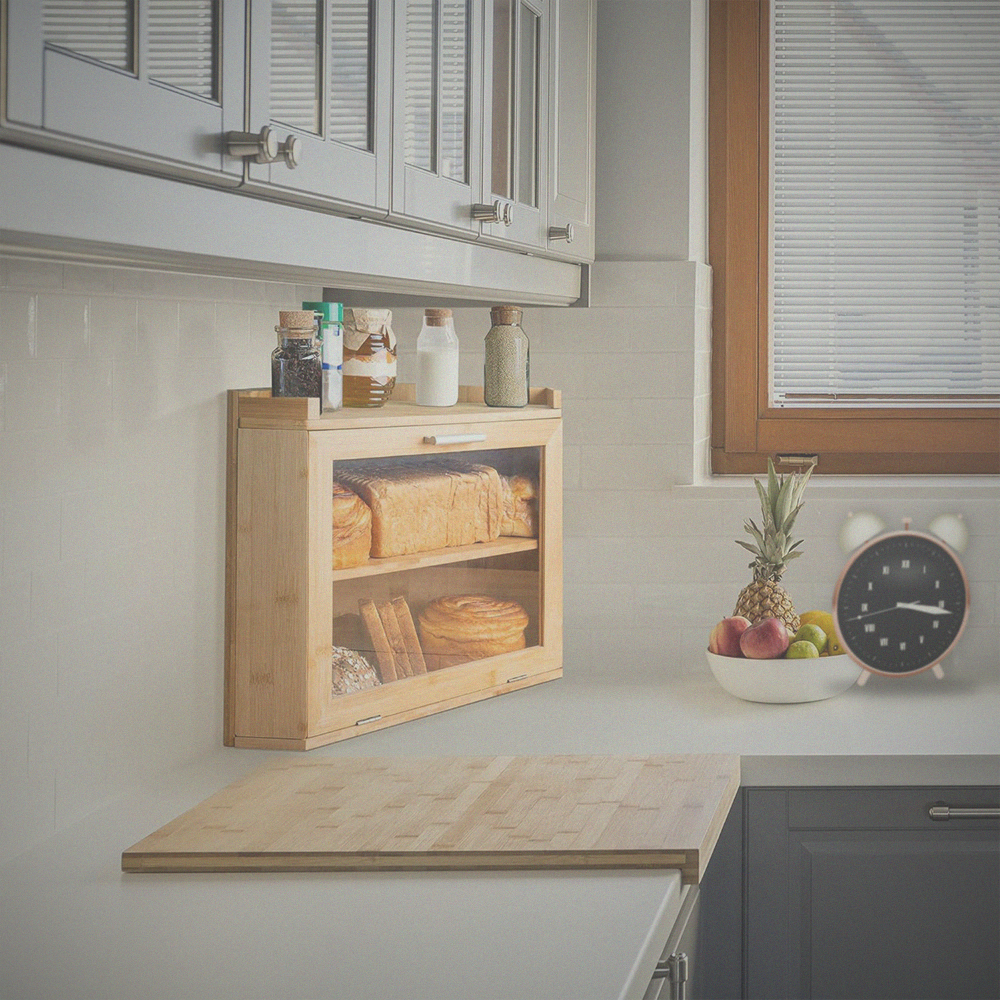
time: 3:16:43
